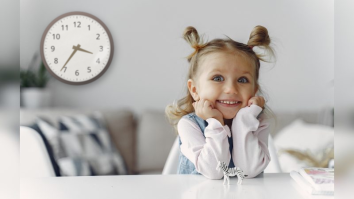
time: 3:36
